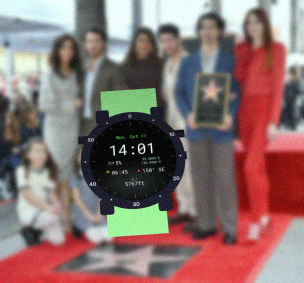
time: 14:01
